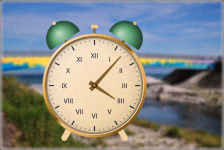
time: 4:07
